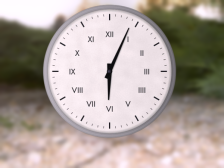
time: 6:04
